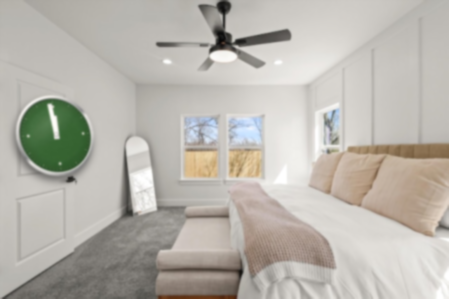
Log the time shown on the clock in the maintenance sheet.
11:59
